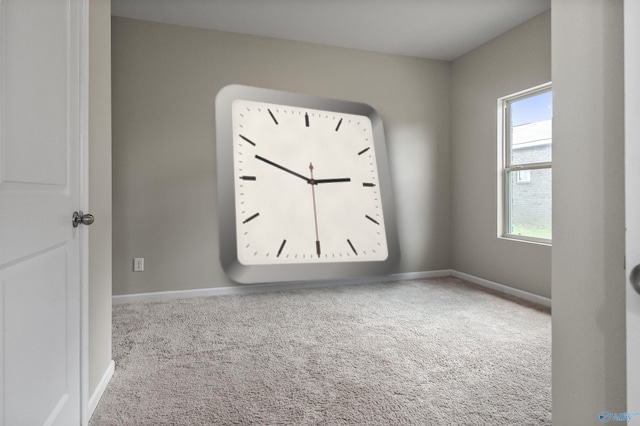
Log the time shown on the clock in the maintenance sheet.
2:48:30
